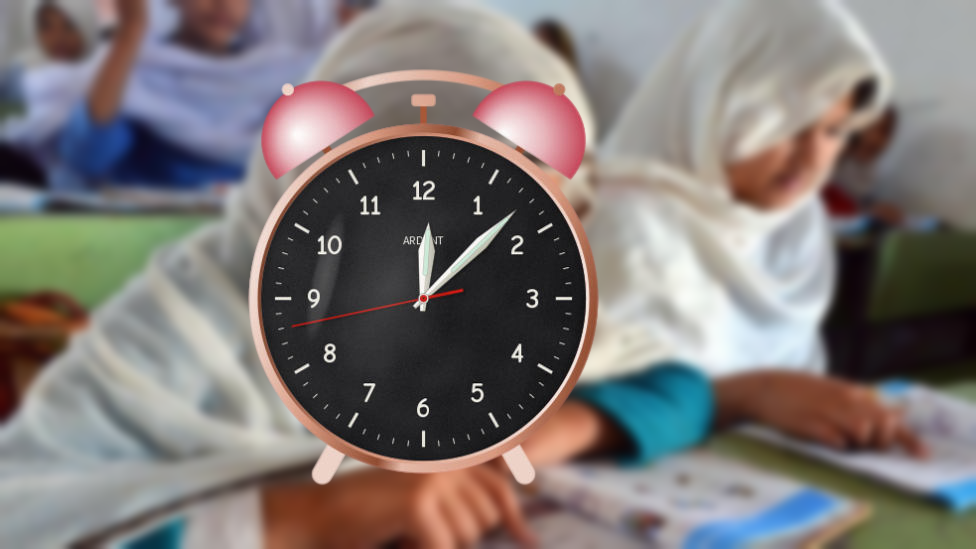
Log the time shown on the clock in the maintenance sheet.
12:07:43
